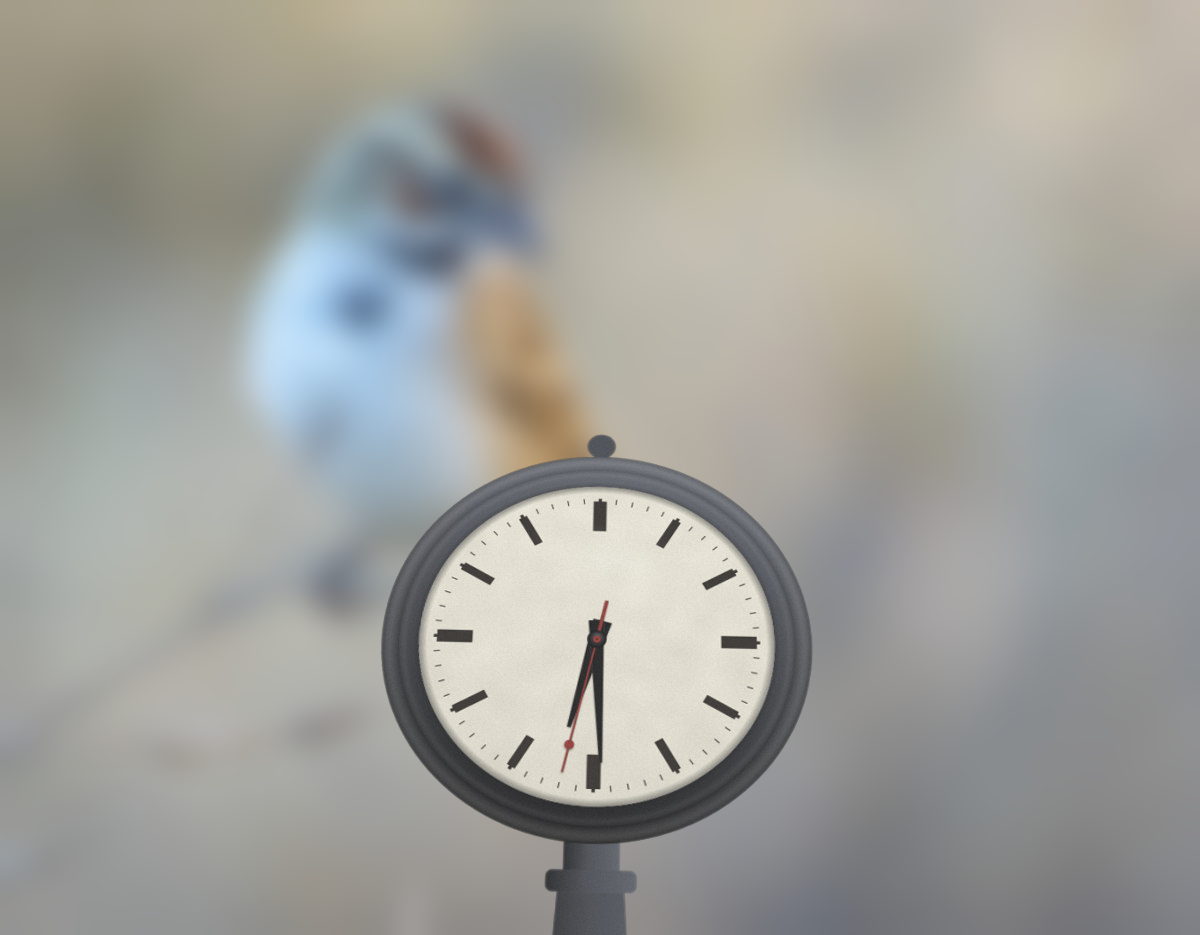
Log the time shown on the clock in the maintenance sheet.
6:29:32
